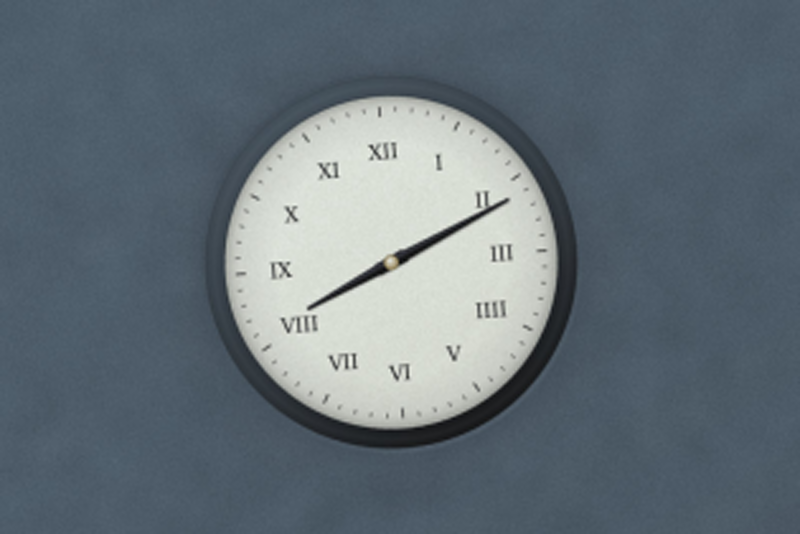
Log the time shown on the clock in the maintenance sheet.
8:11
